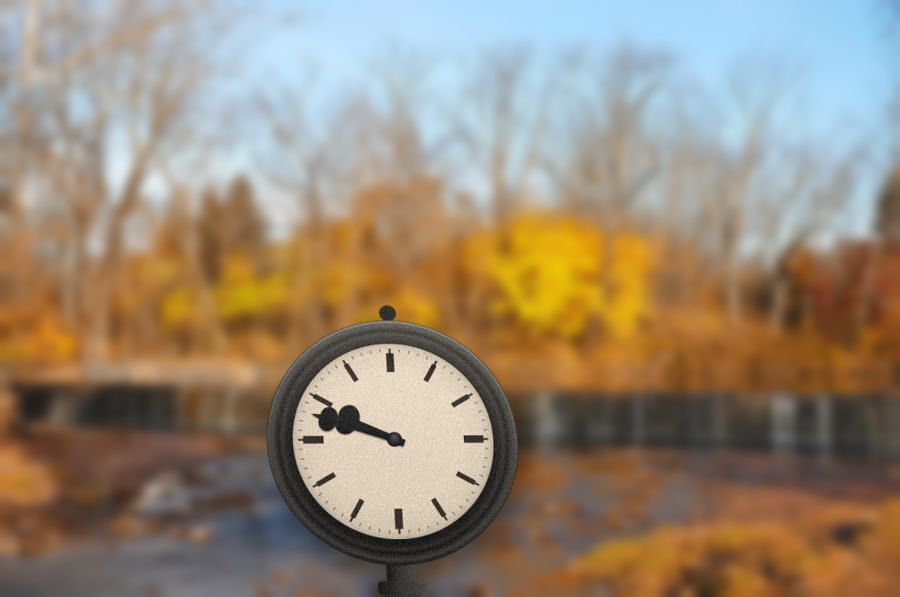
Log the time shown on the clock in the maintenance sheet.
9:48
